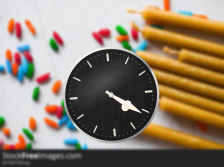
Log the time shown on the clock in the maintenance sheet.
4:21
